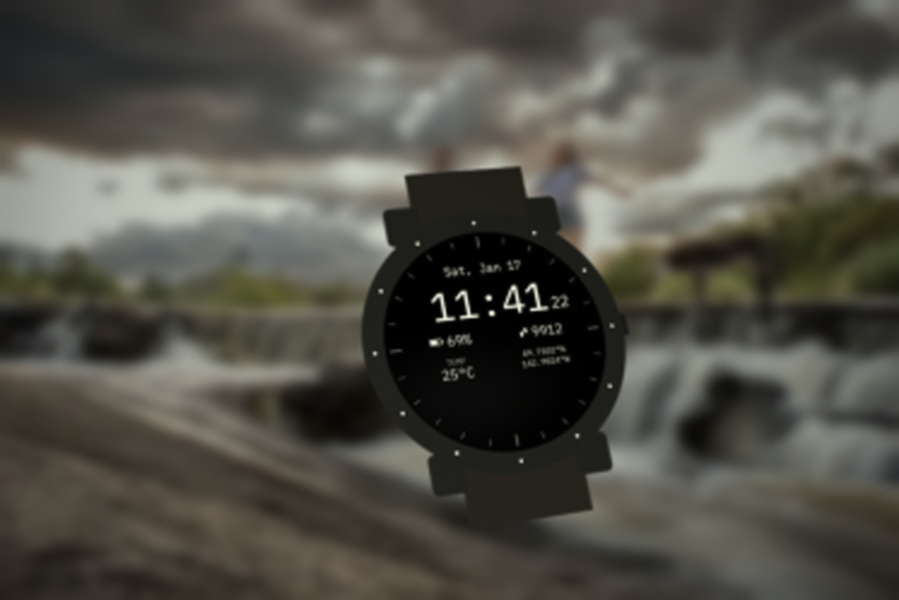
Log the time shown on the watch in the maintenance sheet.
11:41
